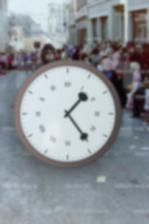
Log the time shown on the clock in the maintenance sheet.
1:24
